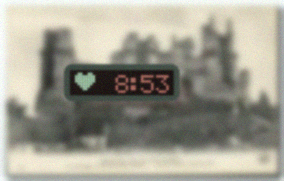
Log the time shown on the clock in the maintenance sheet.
8:53
